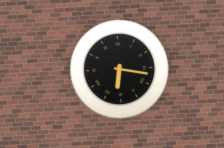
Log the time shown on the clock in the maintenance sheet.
6:17
